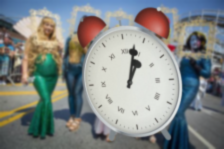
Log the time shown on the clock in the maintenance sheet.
1:03
